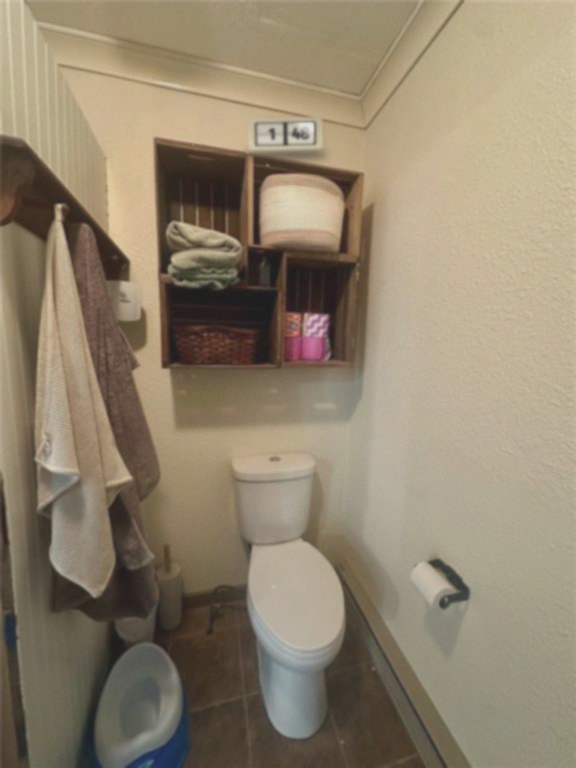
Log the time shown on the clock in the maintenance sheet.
1:48
